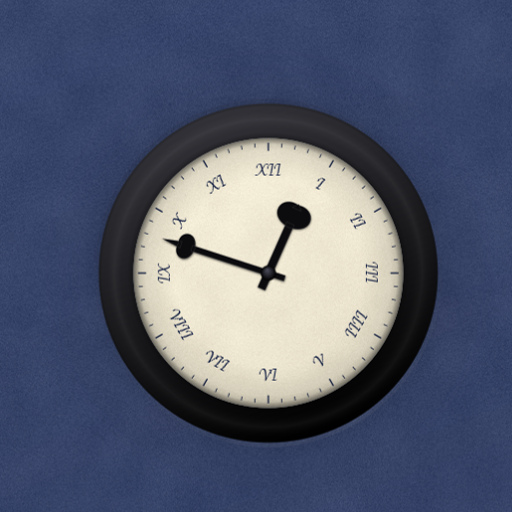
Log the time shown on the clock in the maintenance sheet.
12:48
